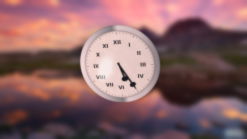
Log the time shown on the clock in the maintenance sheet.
5:25
